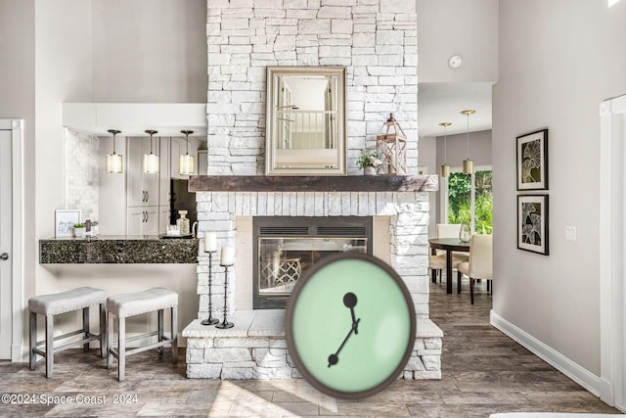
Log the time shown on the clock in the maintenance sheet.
11:36
